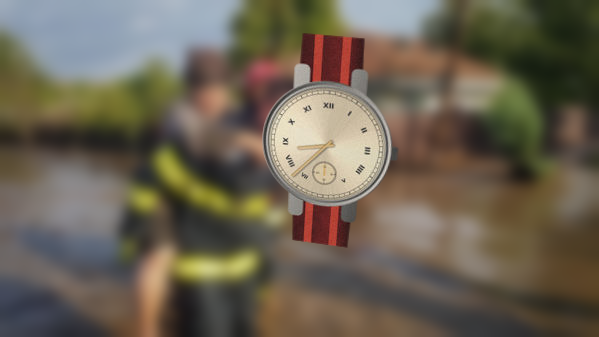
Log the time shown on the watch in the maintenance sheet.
8:37
